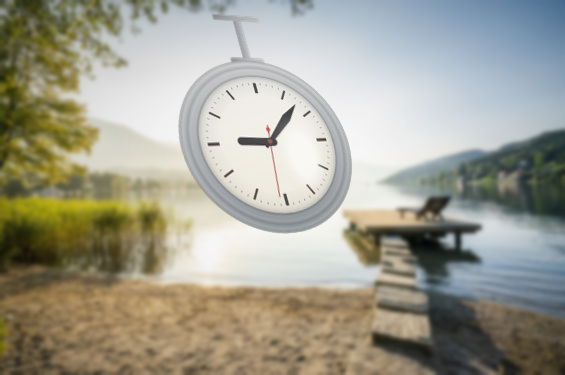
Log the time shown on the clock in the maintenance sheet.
9:07:31
